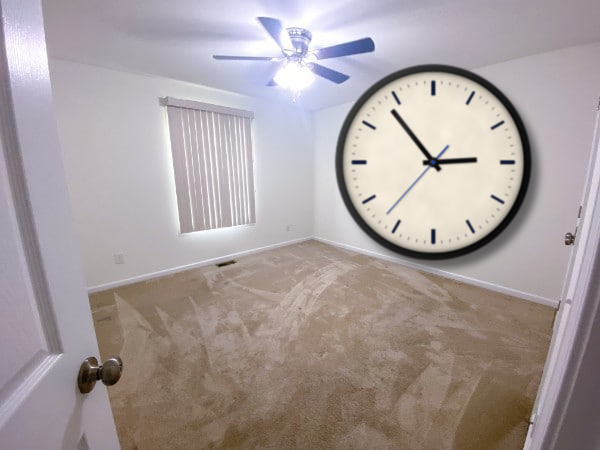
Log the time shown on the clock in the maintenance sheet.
2:53:37
